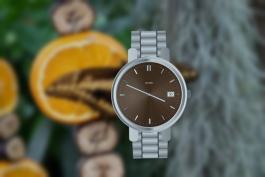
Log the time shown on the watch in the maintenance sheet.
3:49
